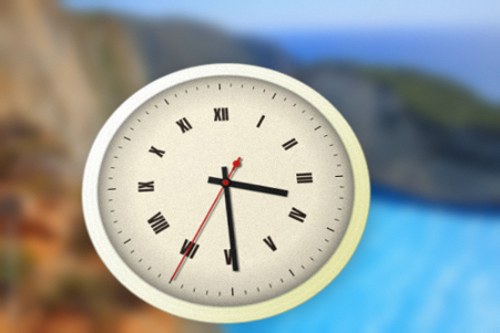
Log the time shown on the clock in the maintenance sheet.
3:29:35
